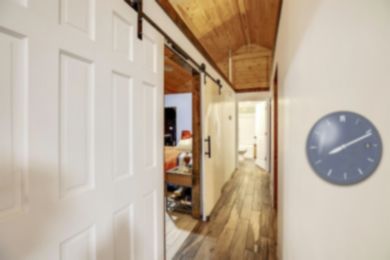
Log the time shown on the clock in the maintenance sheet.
8:11
